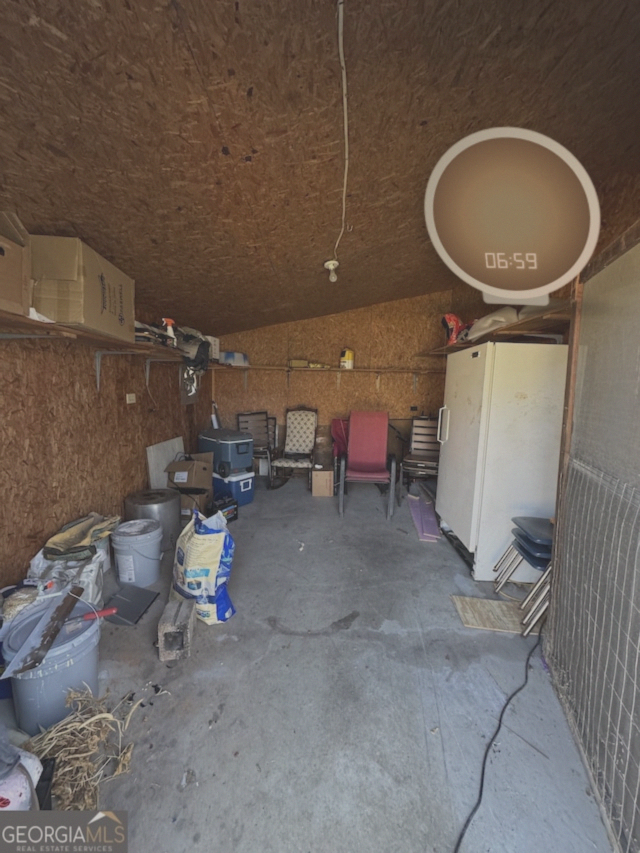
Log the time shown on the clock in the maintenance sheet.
6:59
